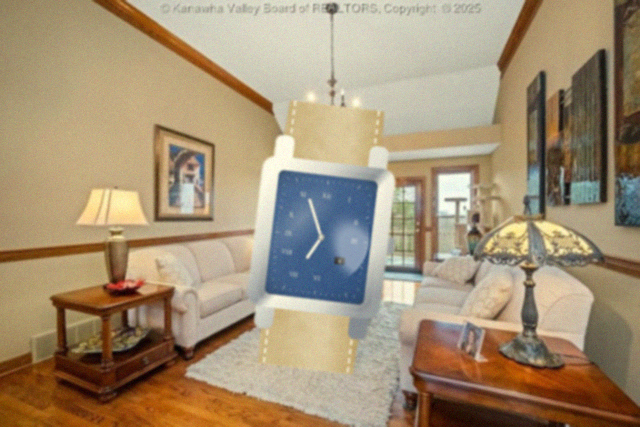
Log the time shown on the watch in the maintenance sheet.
6:56
